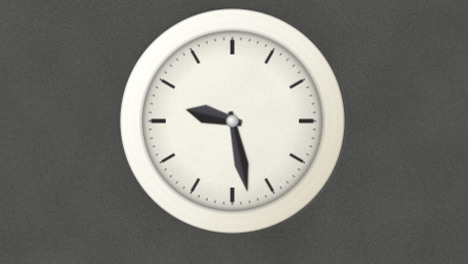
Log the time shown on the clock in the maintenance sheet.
9:28
